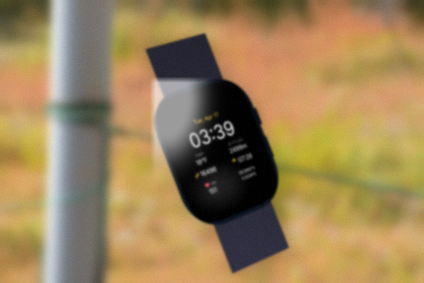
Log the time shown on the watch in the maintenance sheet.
3:39
